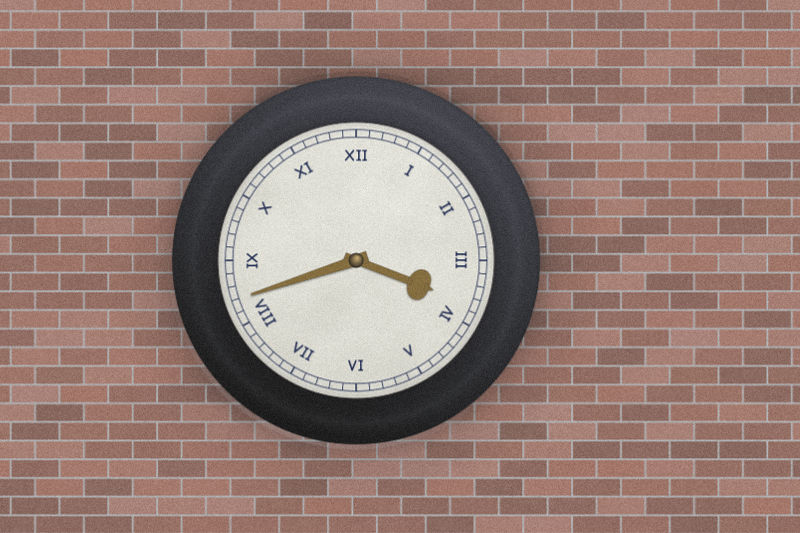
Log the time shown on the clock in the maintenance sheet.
3:42
